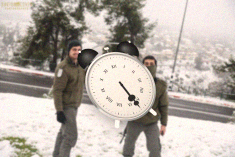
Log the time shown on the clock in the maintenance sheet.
5:27
